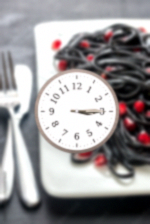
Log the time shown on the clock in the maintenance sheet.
3:15
